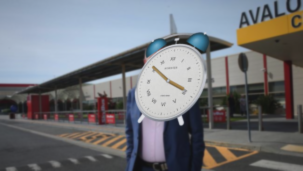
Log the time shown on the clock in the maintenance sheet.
3:51
